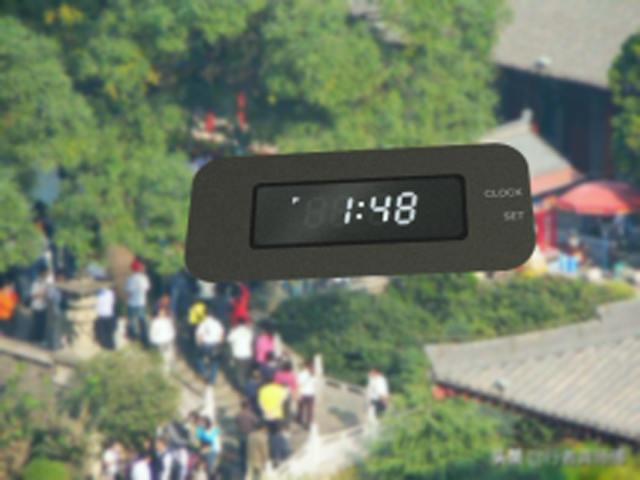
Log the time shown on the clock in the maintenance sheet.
1:48
